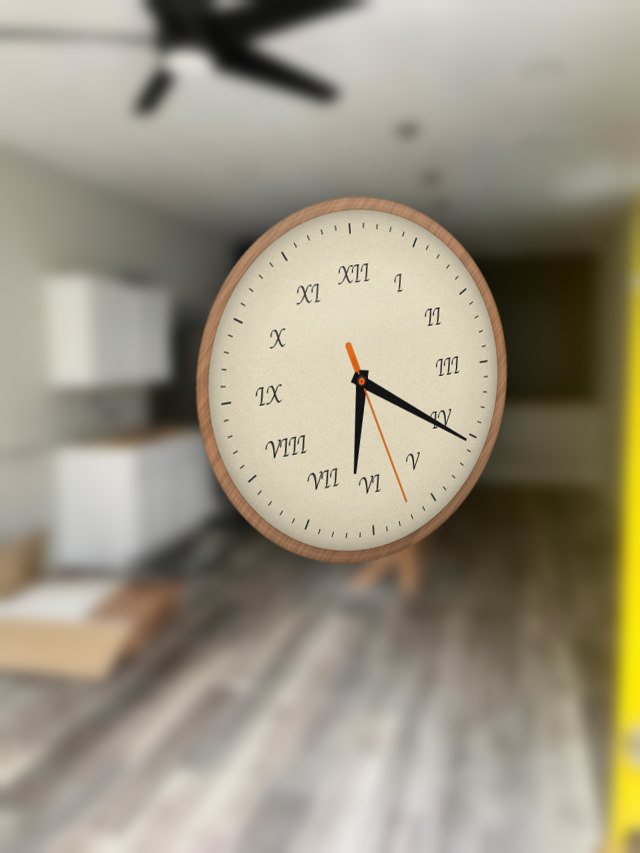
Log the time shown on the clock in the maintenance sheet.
6:20:27
